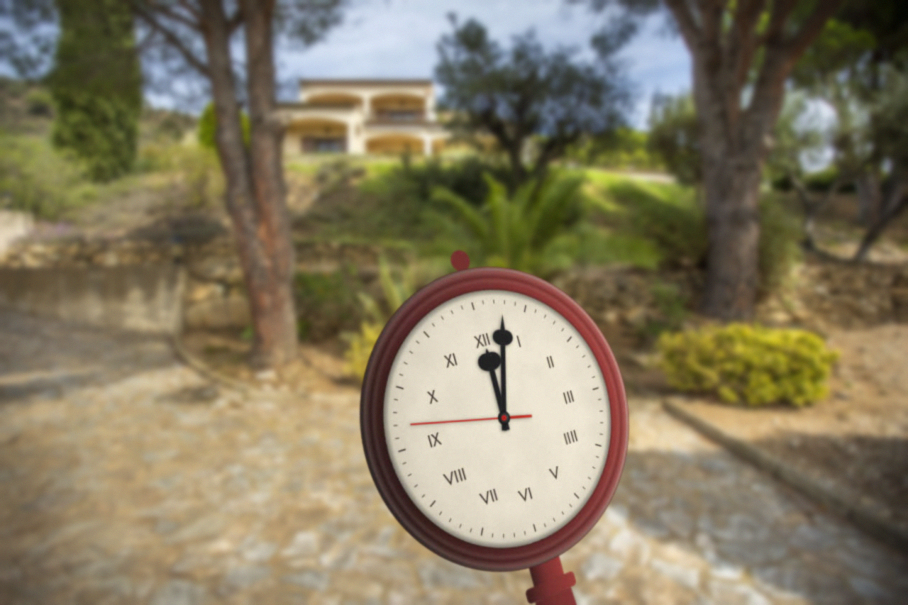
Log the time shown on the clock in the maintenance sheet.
12:02:47
